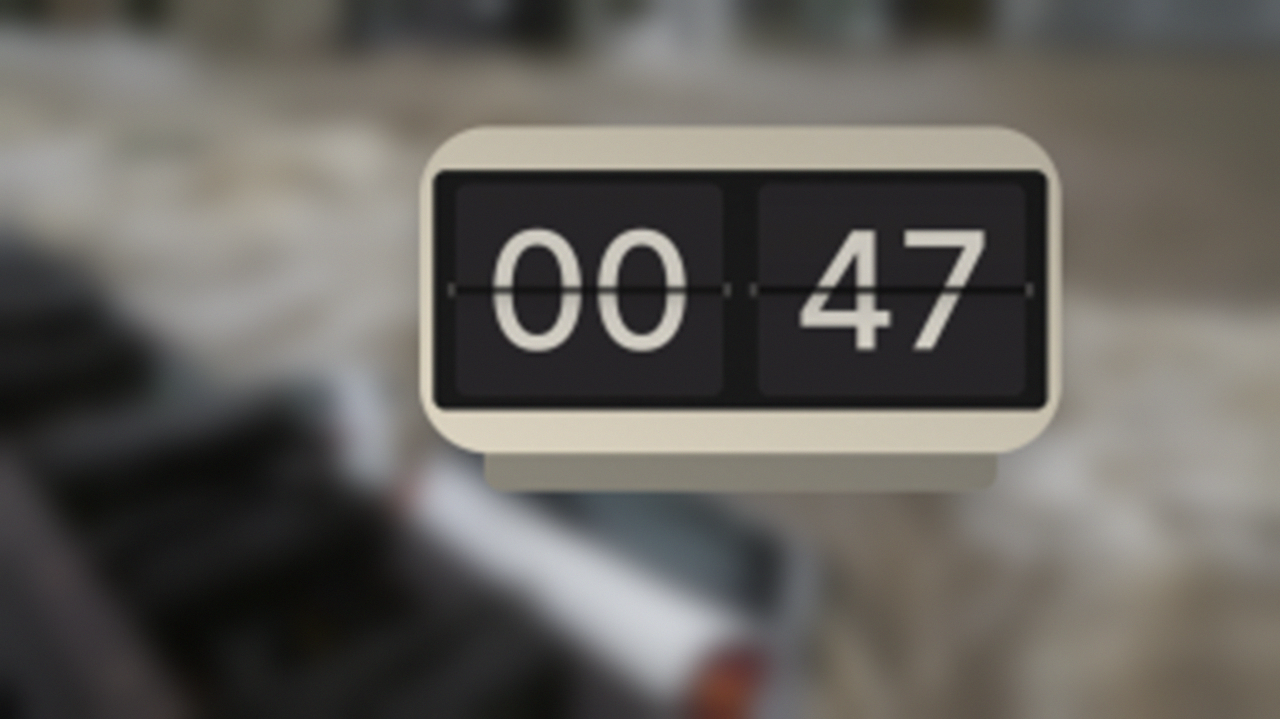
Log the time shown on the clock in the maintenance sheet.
0:47
